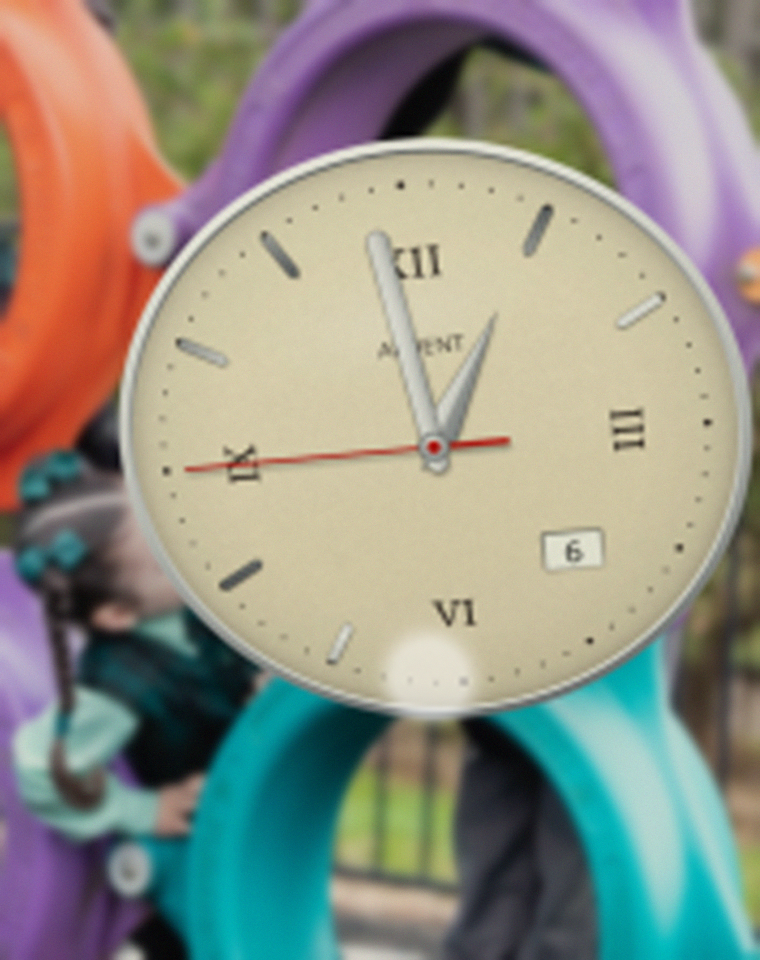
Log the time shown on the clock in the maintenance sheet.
12:58:45
